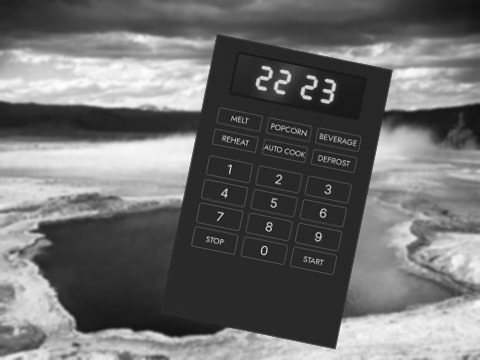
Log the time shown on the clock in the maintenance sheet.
22:23
